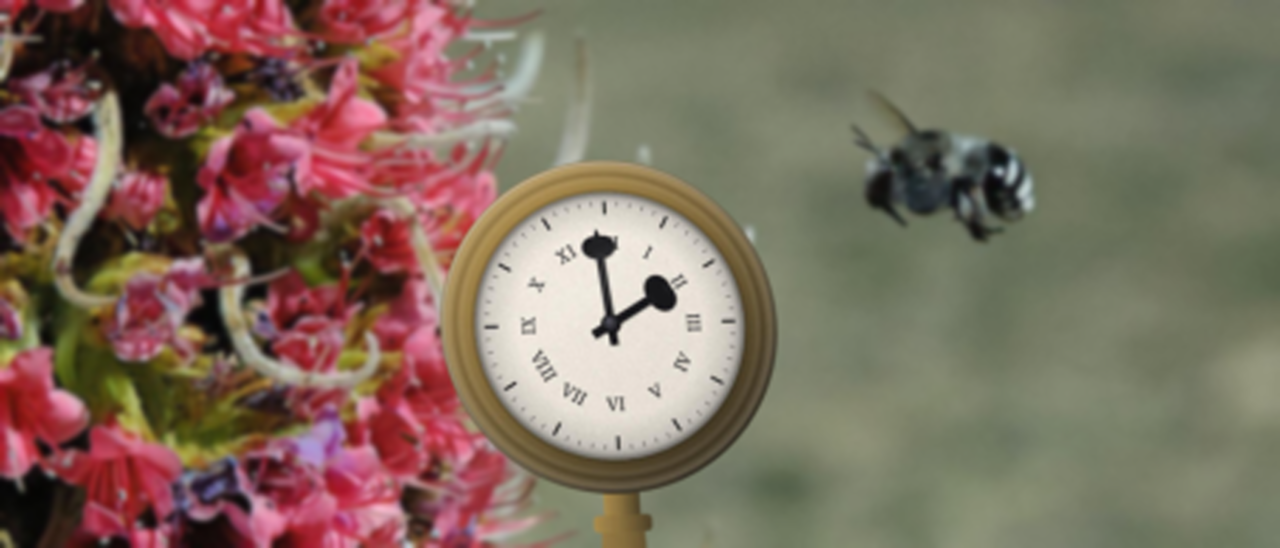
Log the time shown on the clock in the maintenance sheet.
1:59
